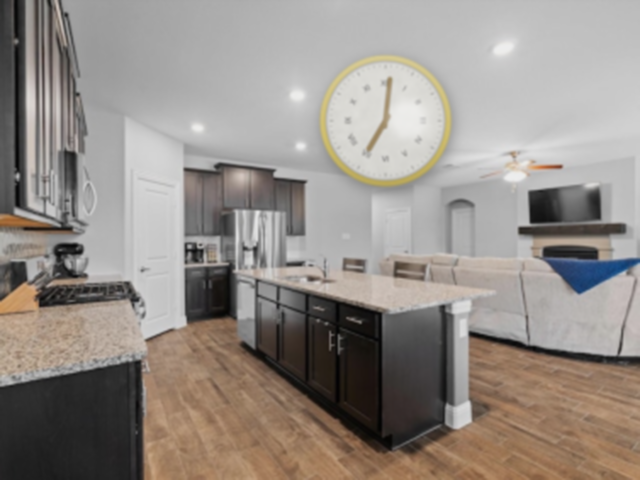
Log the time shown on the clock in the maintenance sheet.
7:01
